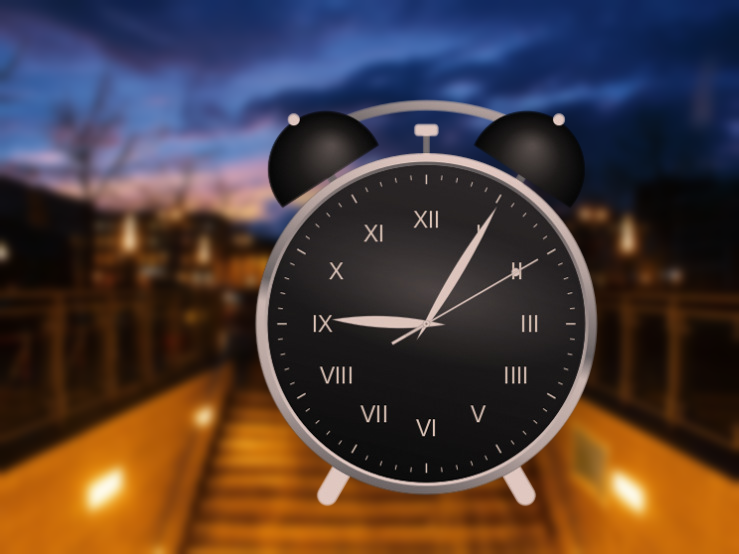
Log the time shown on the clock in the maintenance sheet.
9:05:10
